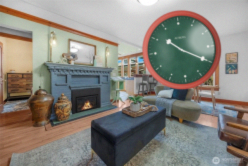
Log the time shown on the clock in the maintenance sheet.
10:20
